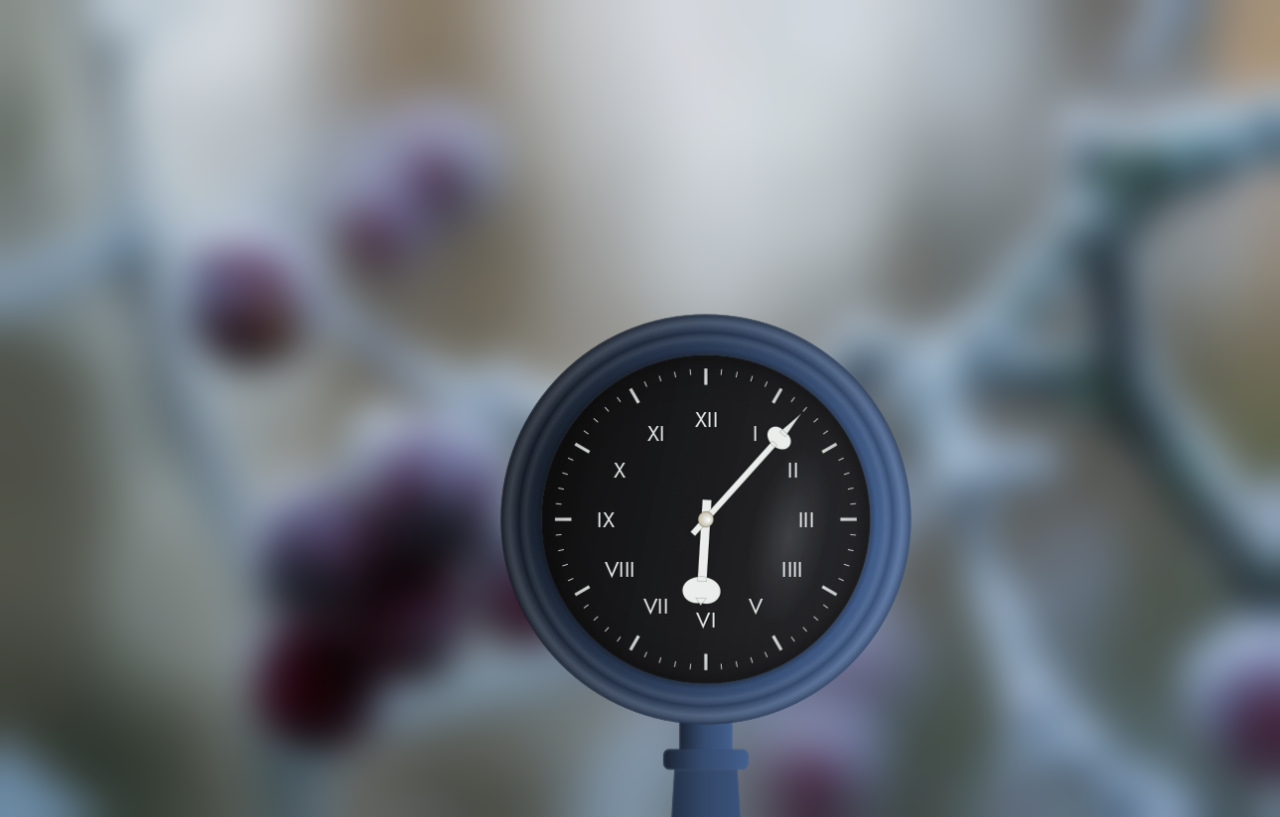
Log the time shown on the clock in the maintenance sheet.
6:07
